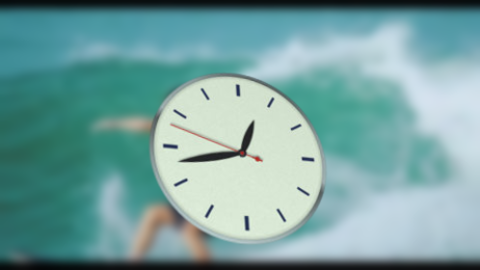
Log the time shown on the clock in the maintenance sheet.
12:42:48
